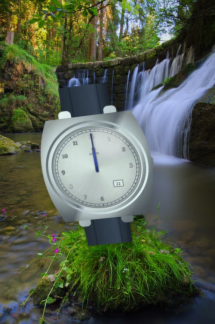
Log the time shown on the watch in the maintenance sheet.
12:00
